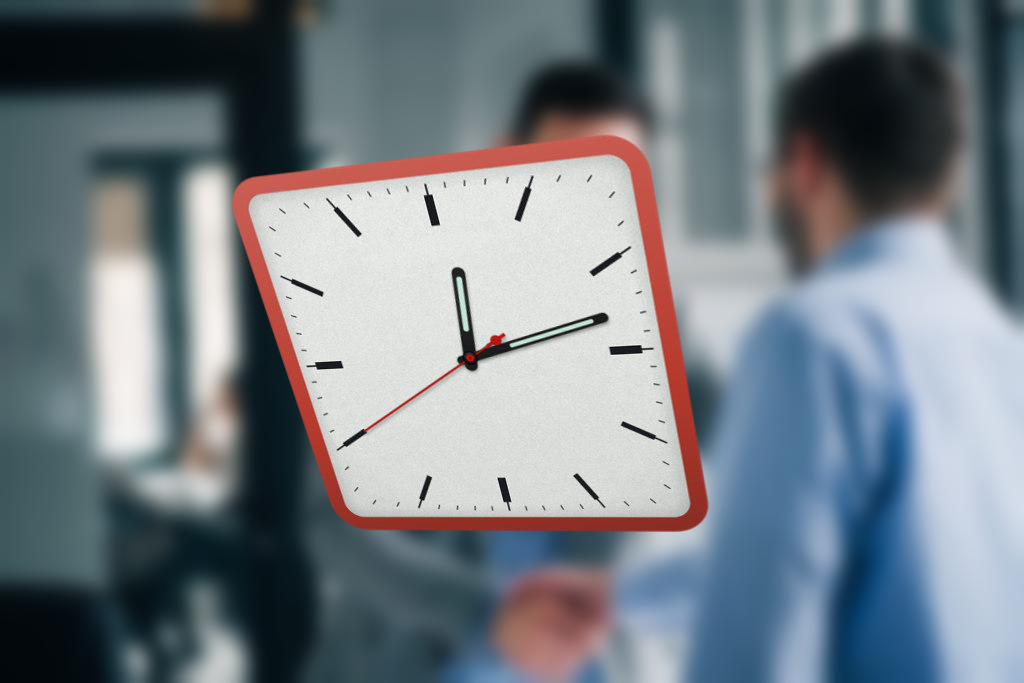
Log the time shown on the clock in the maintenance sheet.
12:12:40
